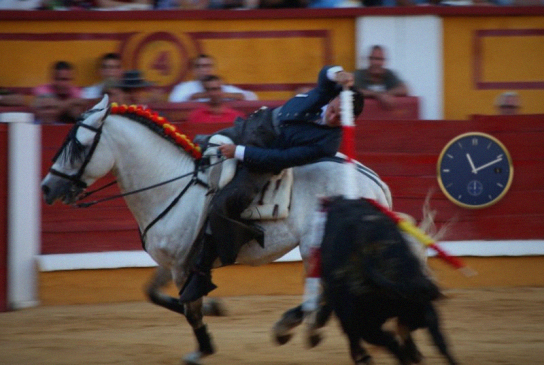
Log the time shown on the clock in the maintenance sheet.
11:11
